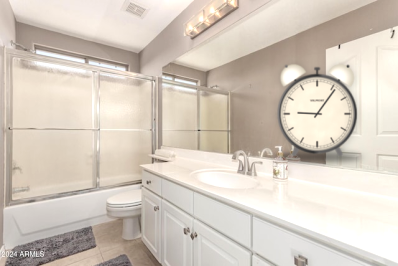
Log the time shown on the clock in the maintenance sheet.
9:06
